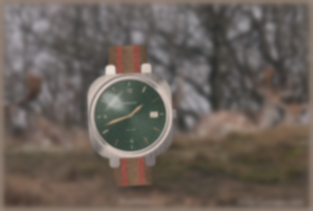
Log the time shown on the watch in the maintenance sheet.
1:42
